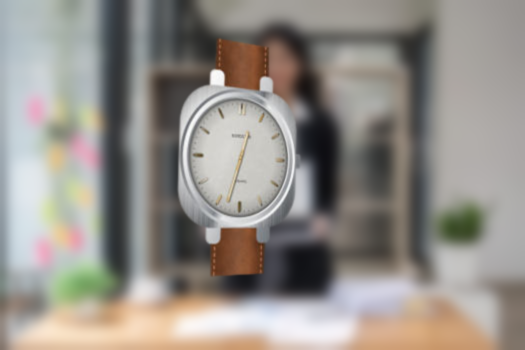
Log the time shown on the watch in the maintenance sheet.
12:33
